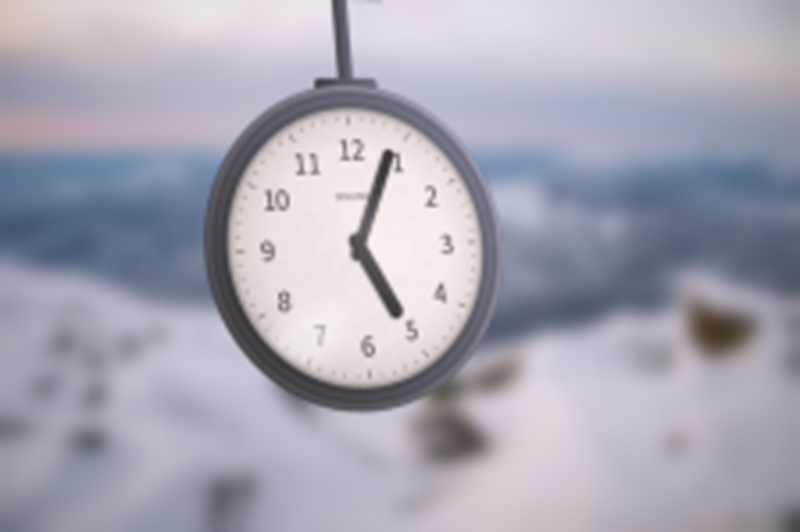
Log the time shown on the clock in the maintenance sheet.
5:04
